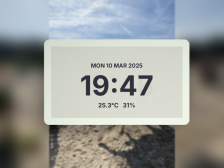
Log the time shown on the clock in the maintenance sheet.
19:47
